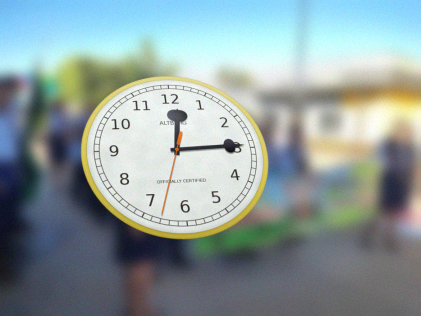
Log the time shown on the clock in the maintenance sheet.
12:14:33
